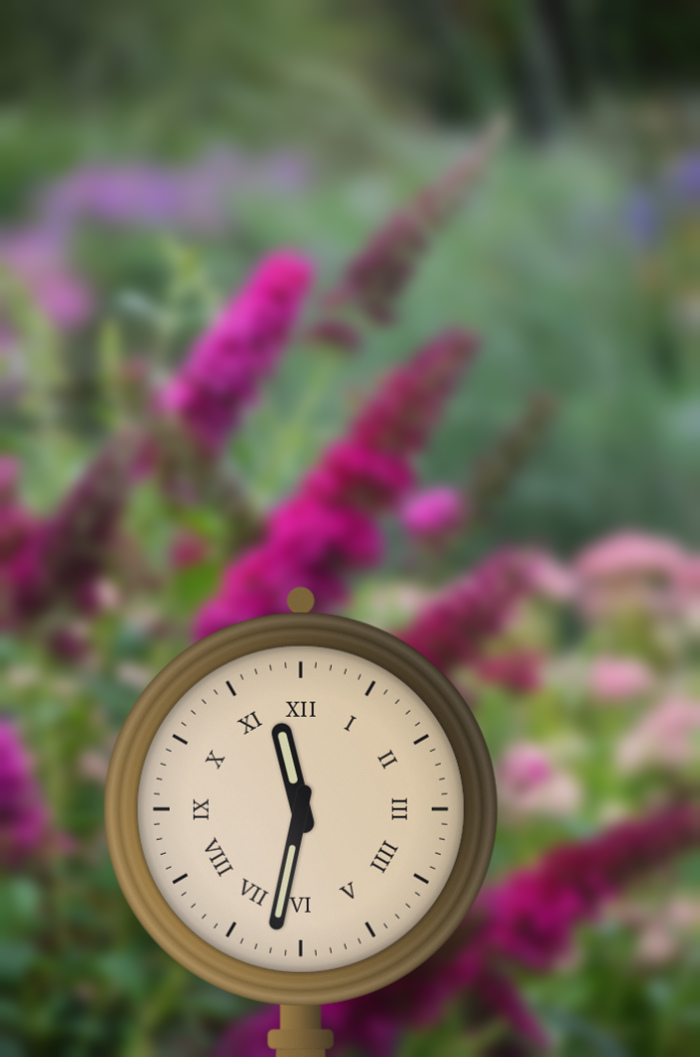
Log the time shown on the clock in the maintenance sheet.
11:32
